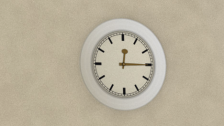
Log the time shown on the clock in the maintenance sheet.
12:15
